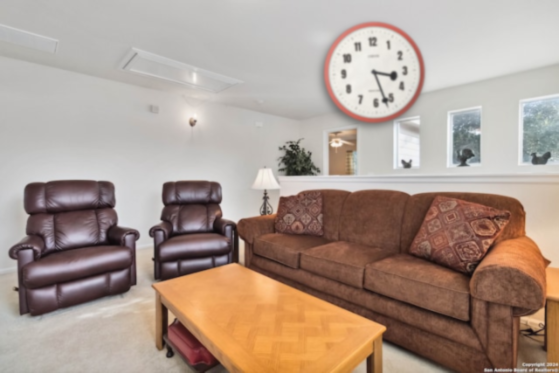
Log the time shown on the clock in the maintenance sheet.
3:27
